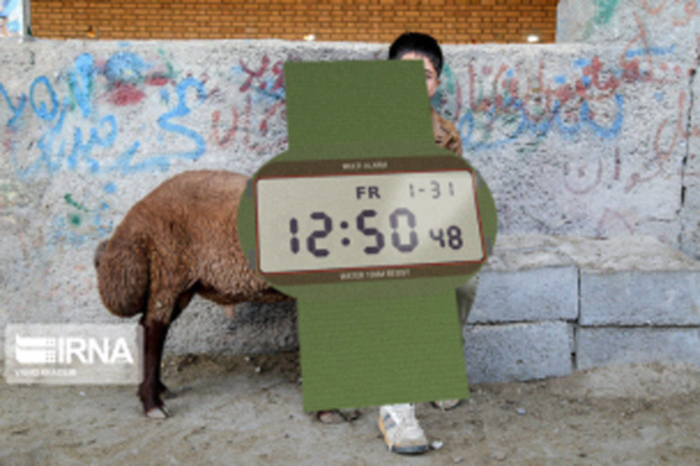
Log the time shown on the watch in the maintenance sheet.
12:50:48
